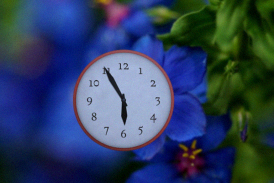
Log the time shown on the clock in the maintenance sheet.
5:55
